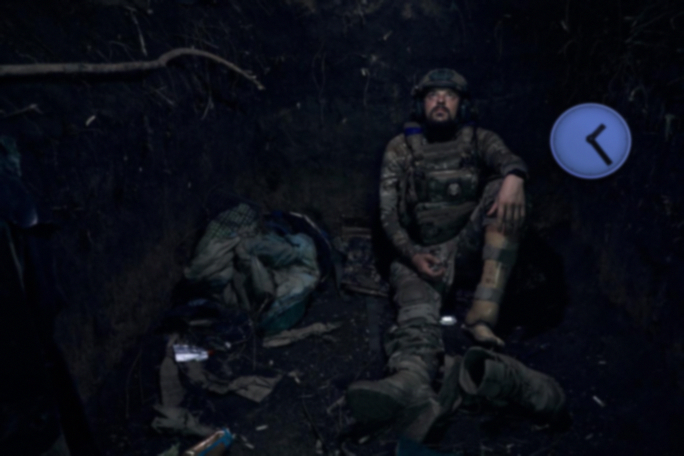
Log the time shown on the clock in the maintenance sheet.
1:24
